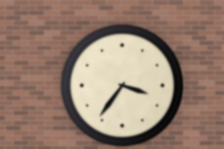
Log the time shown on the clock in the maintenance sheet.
3:36
